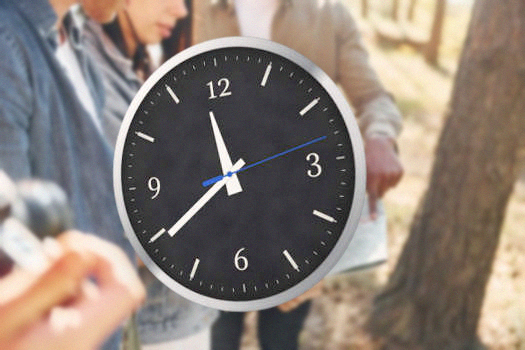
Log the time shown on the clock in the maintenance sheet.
11:39:13
